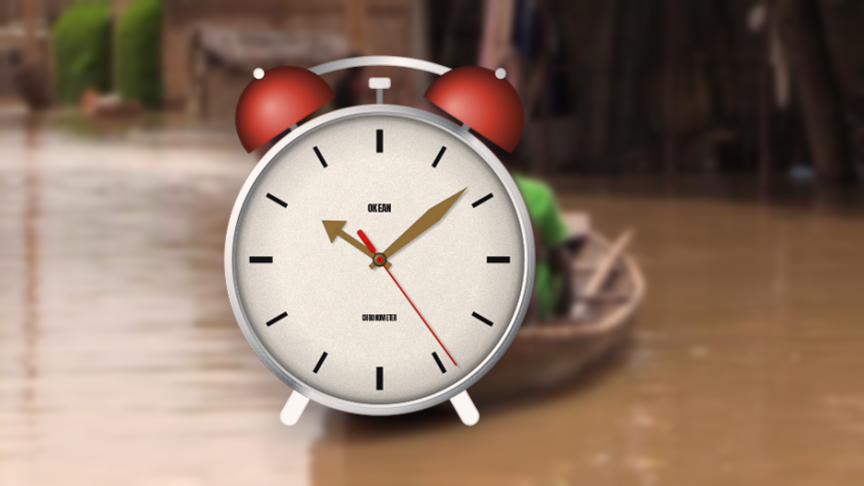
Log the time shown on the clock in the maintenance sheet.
10:08:24
